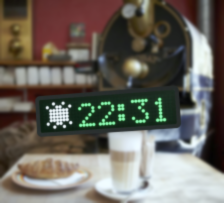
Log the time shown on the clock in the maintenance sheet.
22:31
